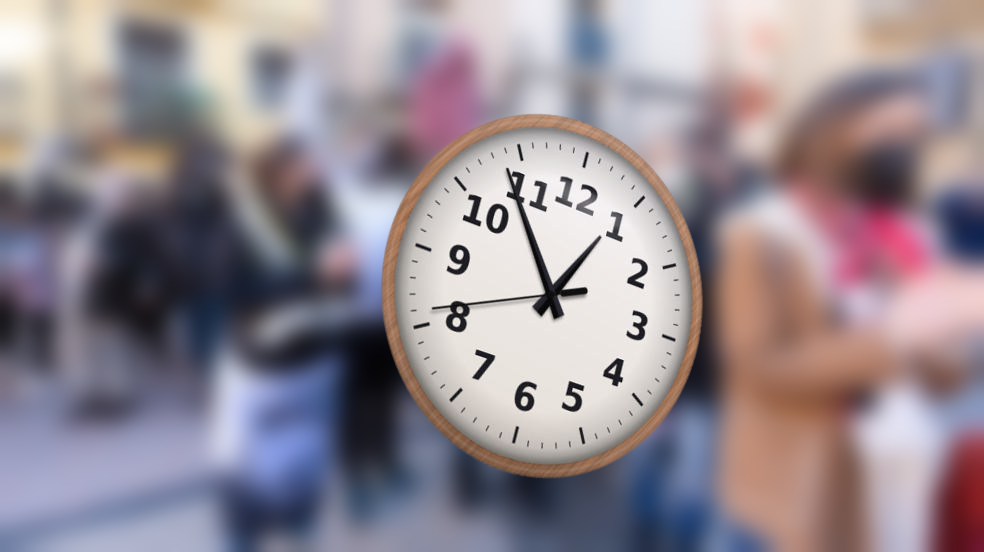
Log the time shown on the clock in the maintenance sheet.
12:53:41
